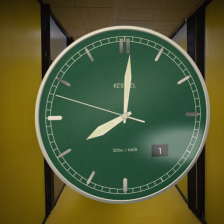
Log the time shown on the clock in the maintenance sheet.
8:00:48
